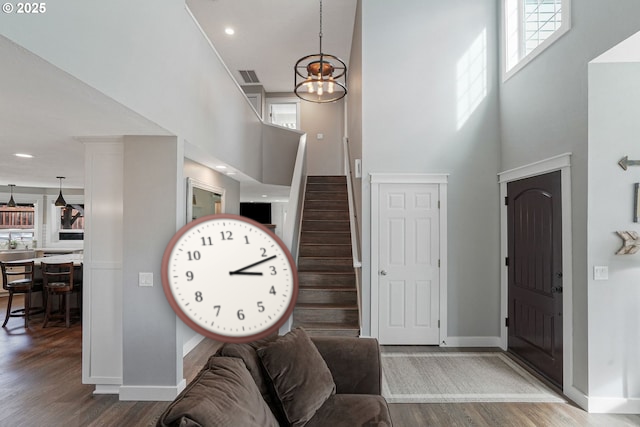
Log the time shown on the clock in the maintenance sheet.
3:12
